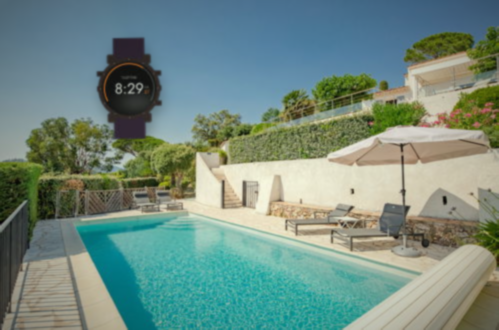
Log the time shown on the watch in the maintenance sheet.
8:29
